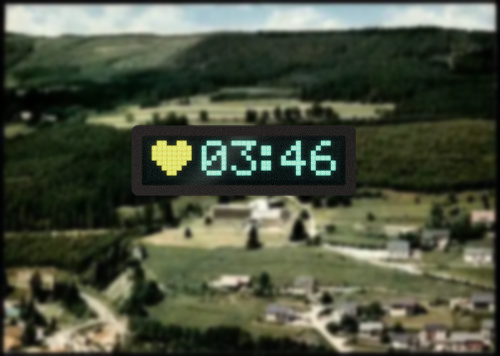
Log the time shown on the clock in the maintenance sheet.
3:46
